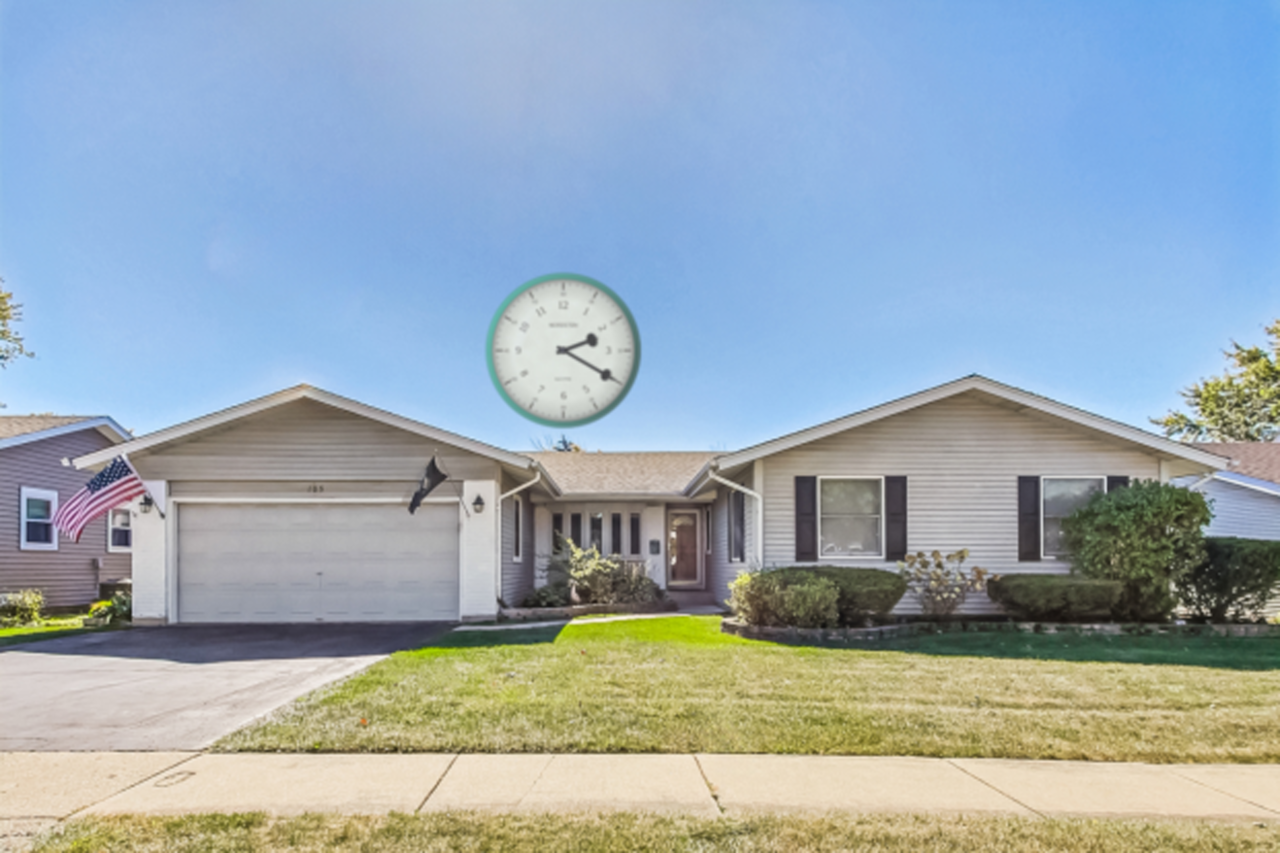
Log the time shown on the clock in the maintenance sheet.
2:20
